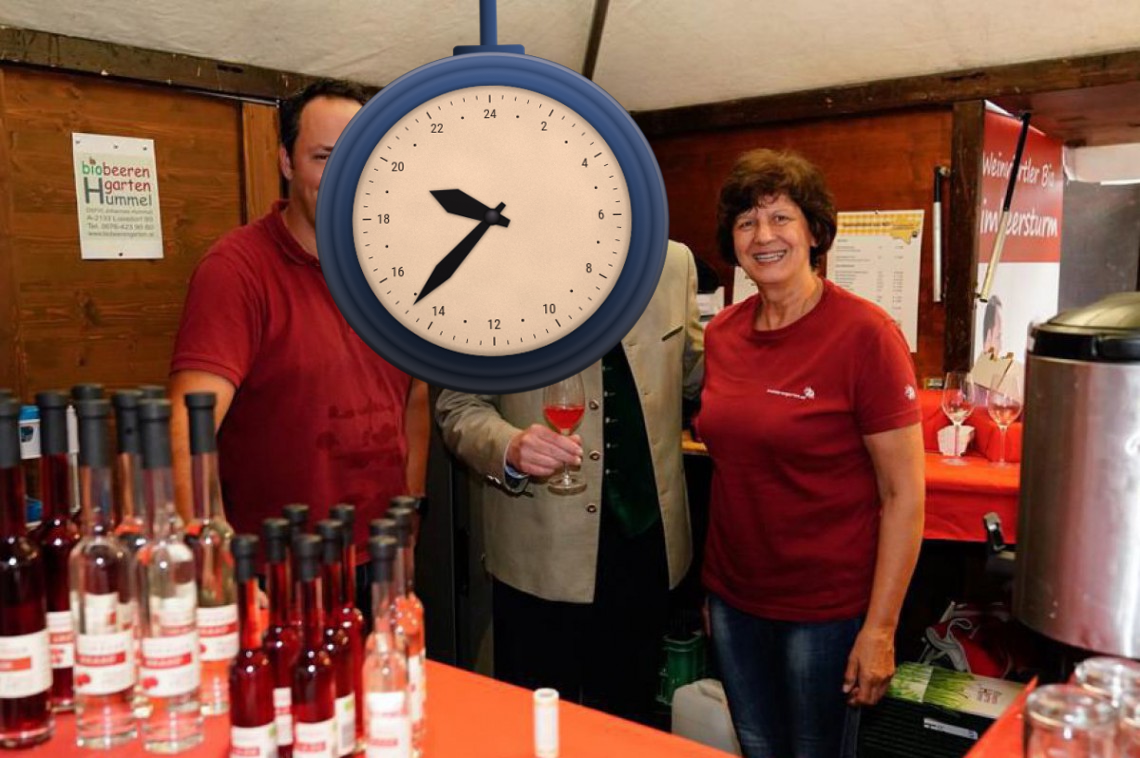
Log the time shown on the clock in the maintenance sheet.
19:37
